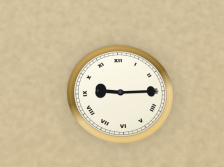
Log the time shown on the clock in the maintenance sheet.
9:15
